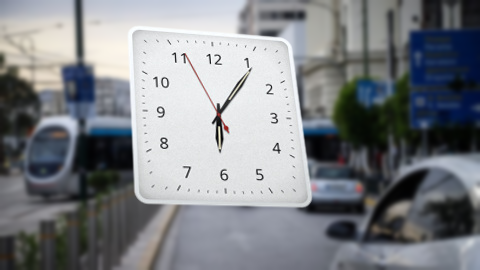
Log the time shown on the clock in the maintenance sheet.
6:05:56
